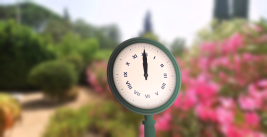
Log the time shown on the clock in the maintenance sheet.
12:00
